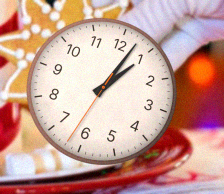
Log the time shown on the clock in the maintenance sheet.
1:02:32
